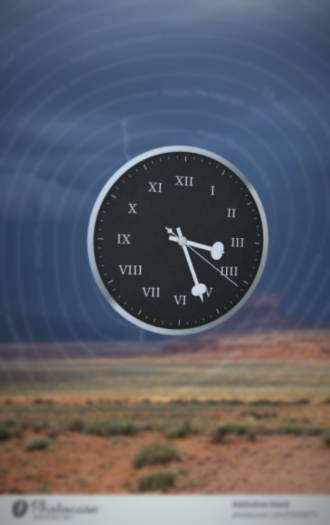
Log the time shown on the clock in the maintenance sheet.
3:26:21
